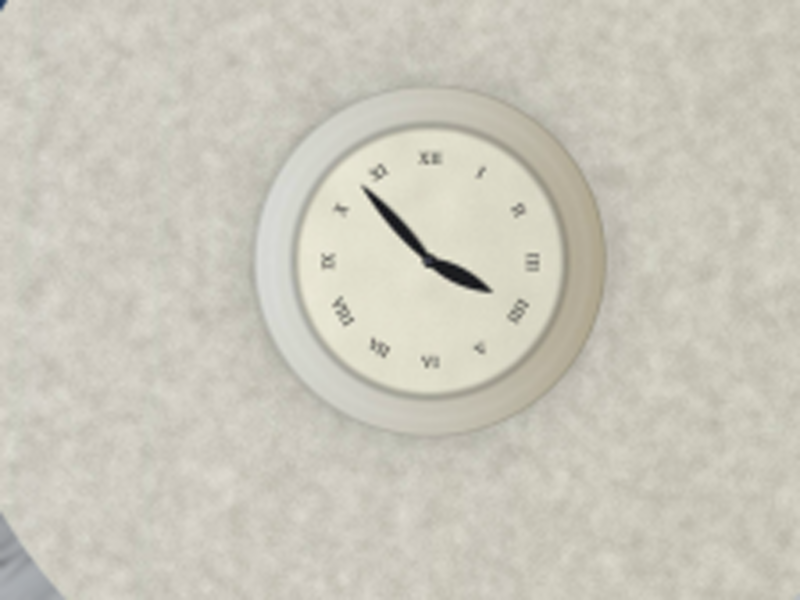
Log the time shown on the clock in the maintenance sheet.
3:53
